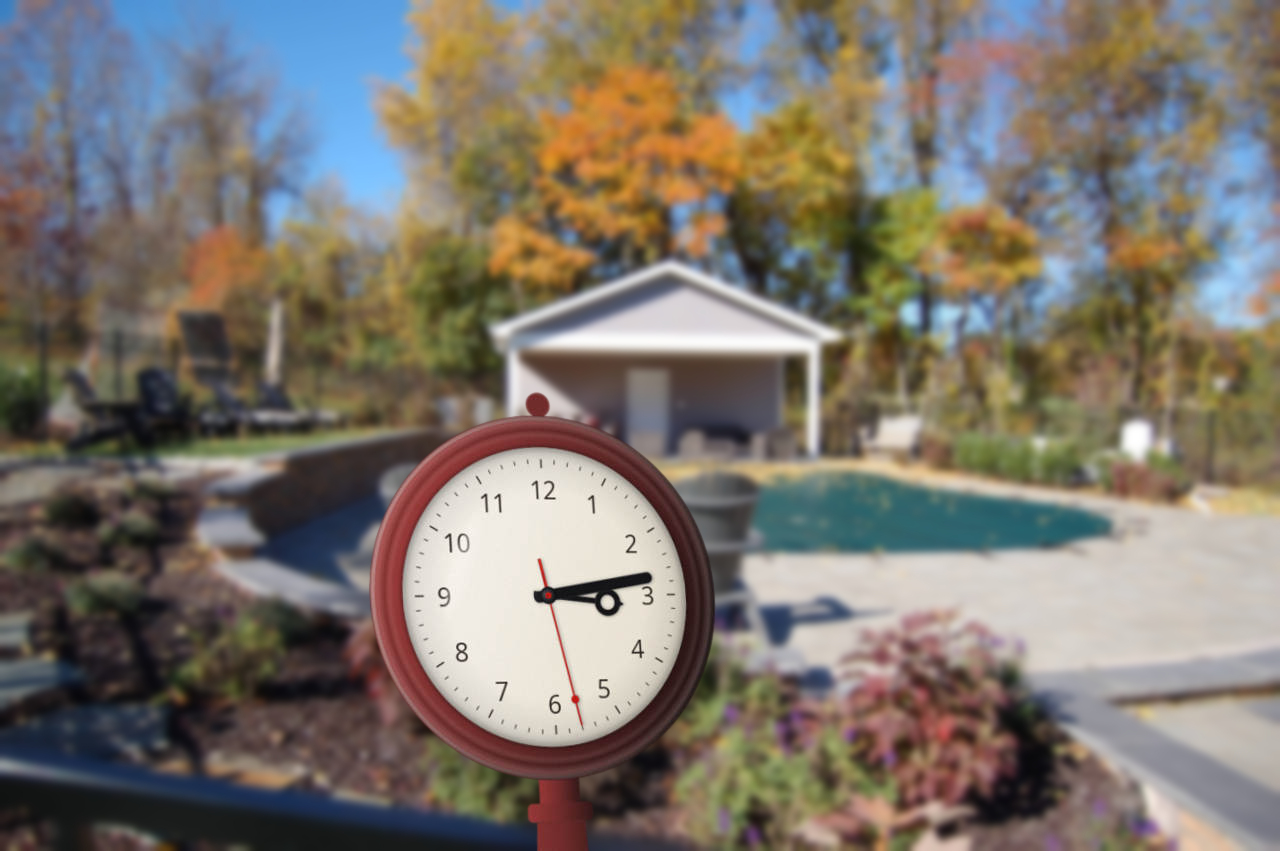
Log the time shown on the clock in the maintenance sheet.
3:13:28
